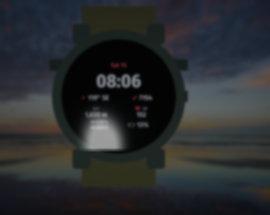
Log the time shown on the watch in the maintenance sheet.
8:06
